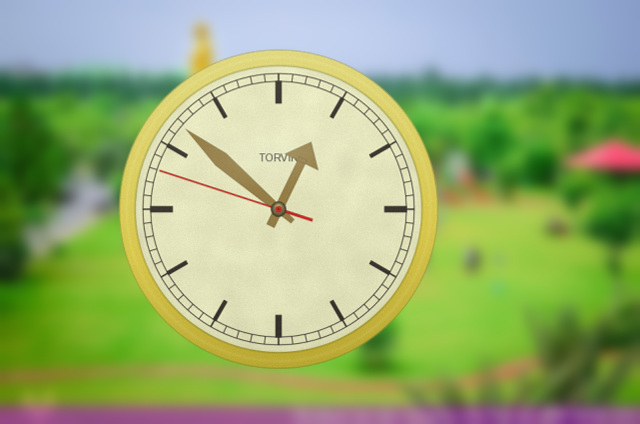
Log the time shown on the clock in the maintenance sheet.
12:51:48
